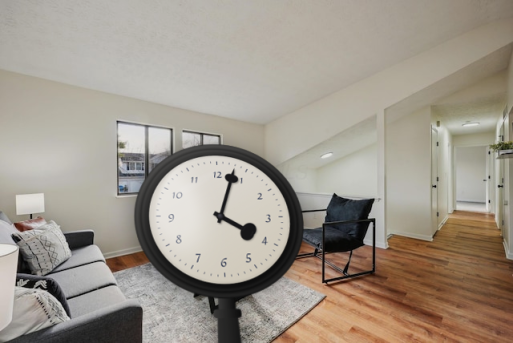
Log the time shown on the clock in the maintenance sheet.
4:03
